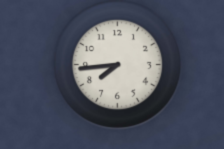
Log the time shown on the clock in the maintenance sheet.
7:44
